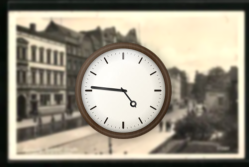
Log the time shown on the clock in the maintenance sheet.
4:46
